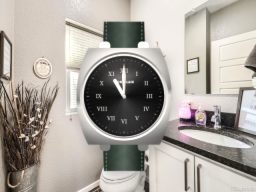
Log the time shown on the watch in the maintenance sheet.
11:00
